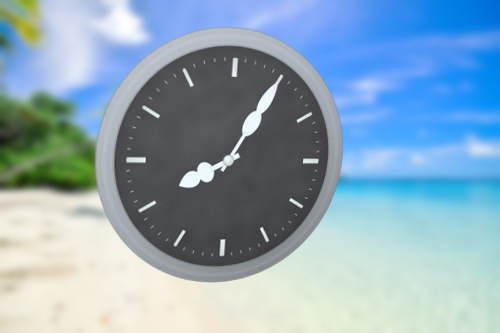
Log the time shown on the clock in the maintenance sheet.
8:05
